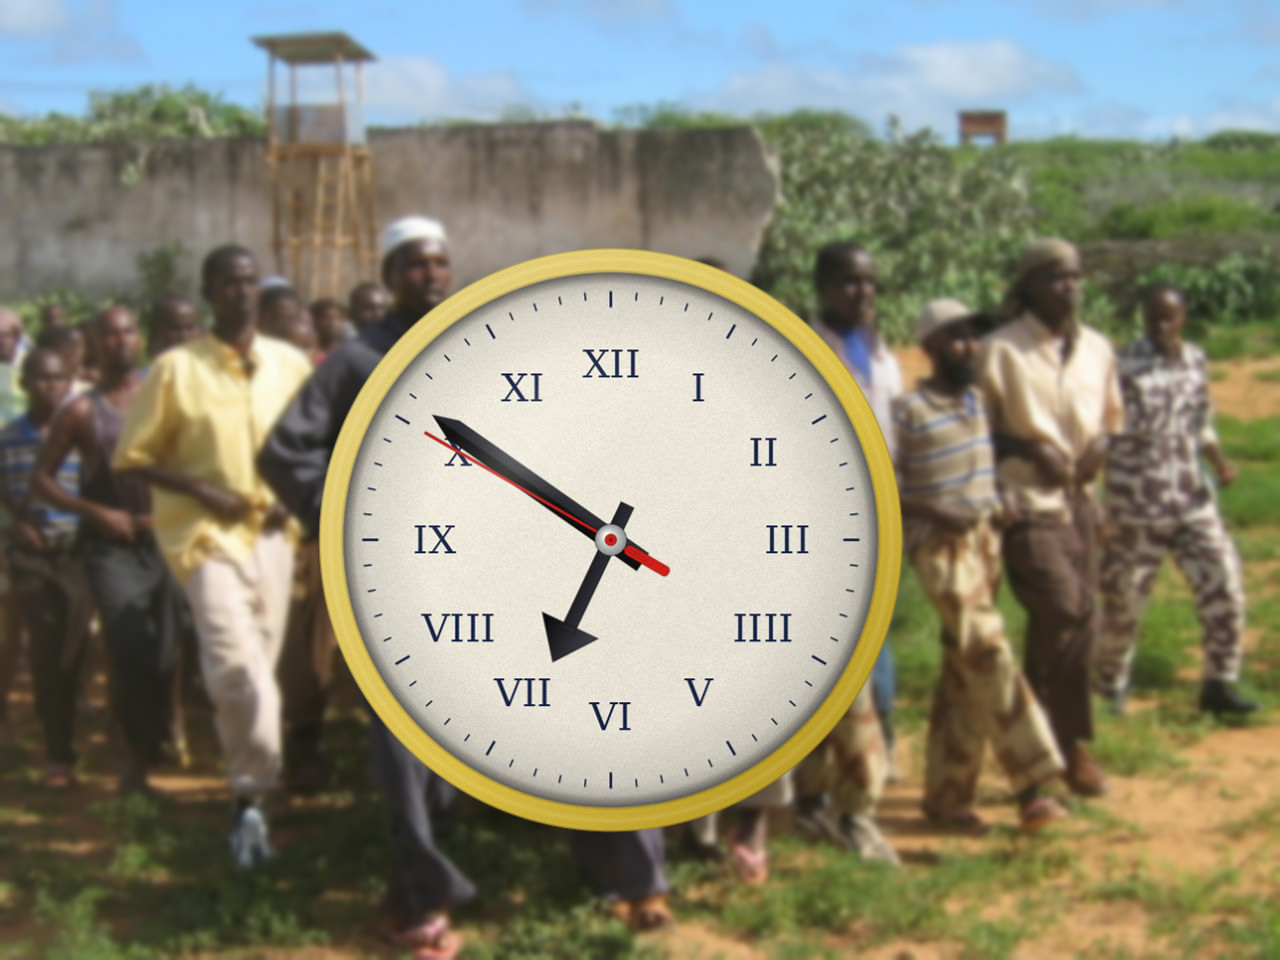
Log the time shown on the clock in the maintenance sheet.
6:50:50
